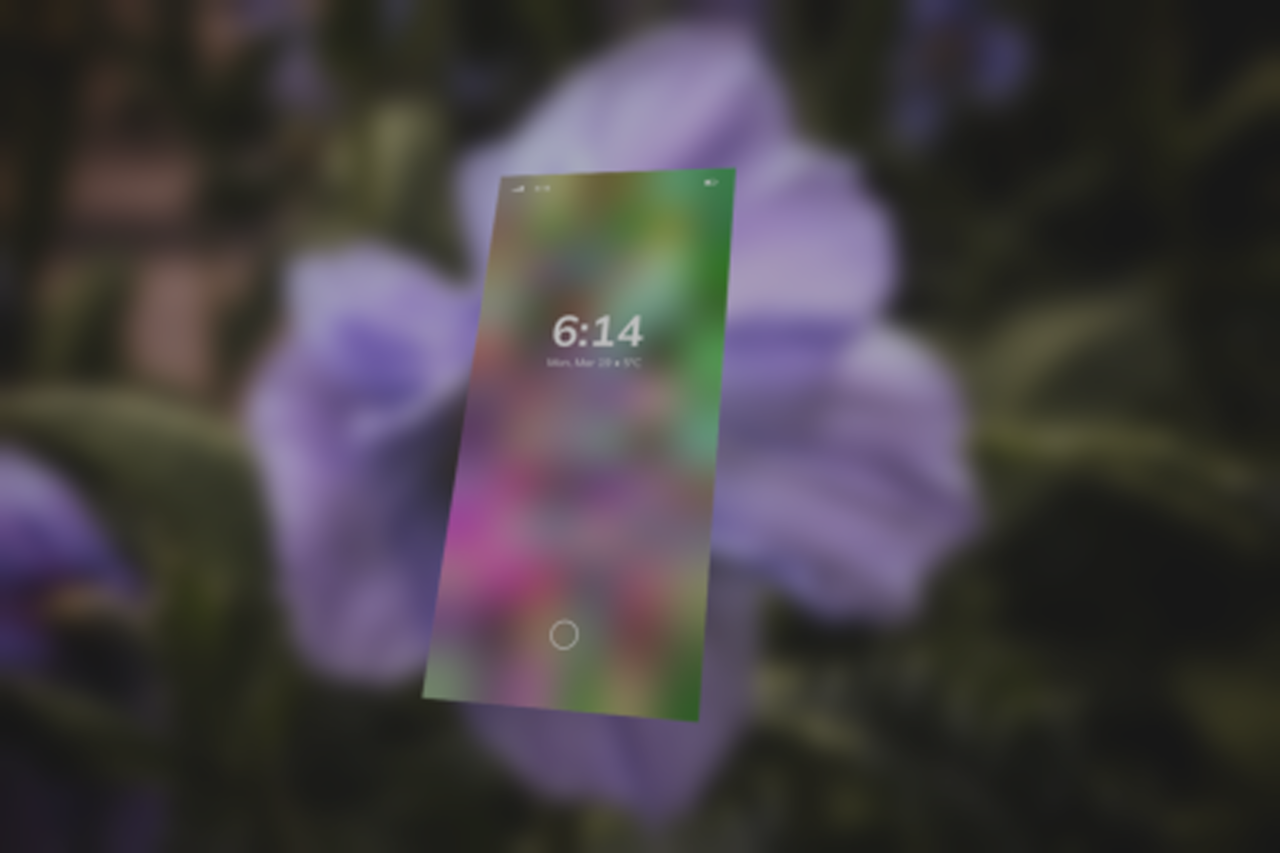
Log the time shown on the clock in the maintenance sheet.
6:14
